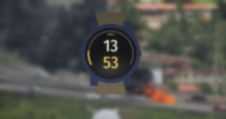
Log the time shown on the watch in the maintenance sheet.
13:53
